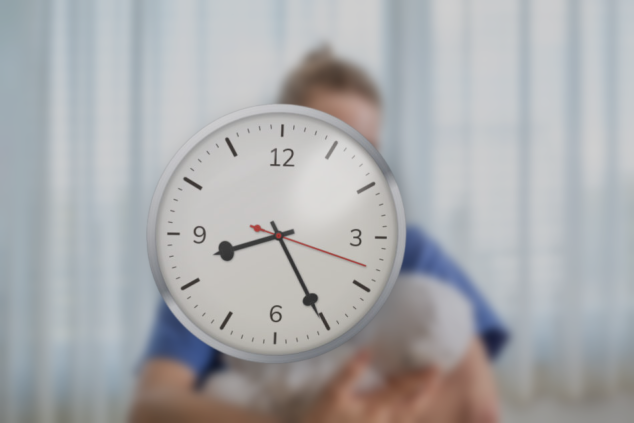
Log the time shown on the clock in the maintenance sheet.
8:25:18
